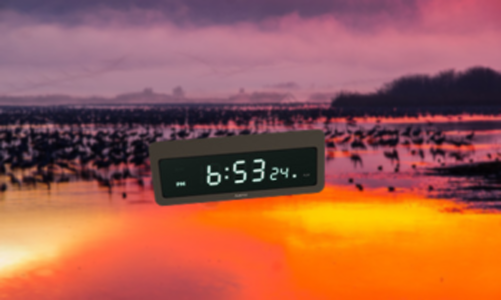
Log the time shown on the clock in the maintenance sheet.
6:53:24
